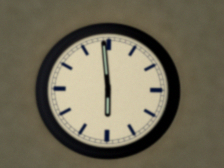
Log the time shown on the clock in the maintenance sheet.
5:59
